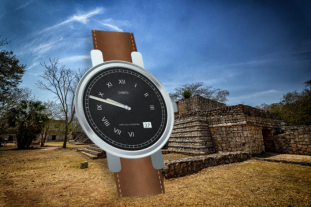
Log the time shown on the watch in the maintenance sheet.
9:48
